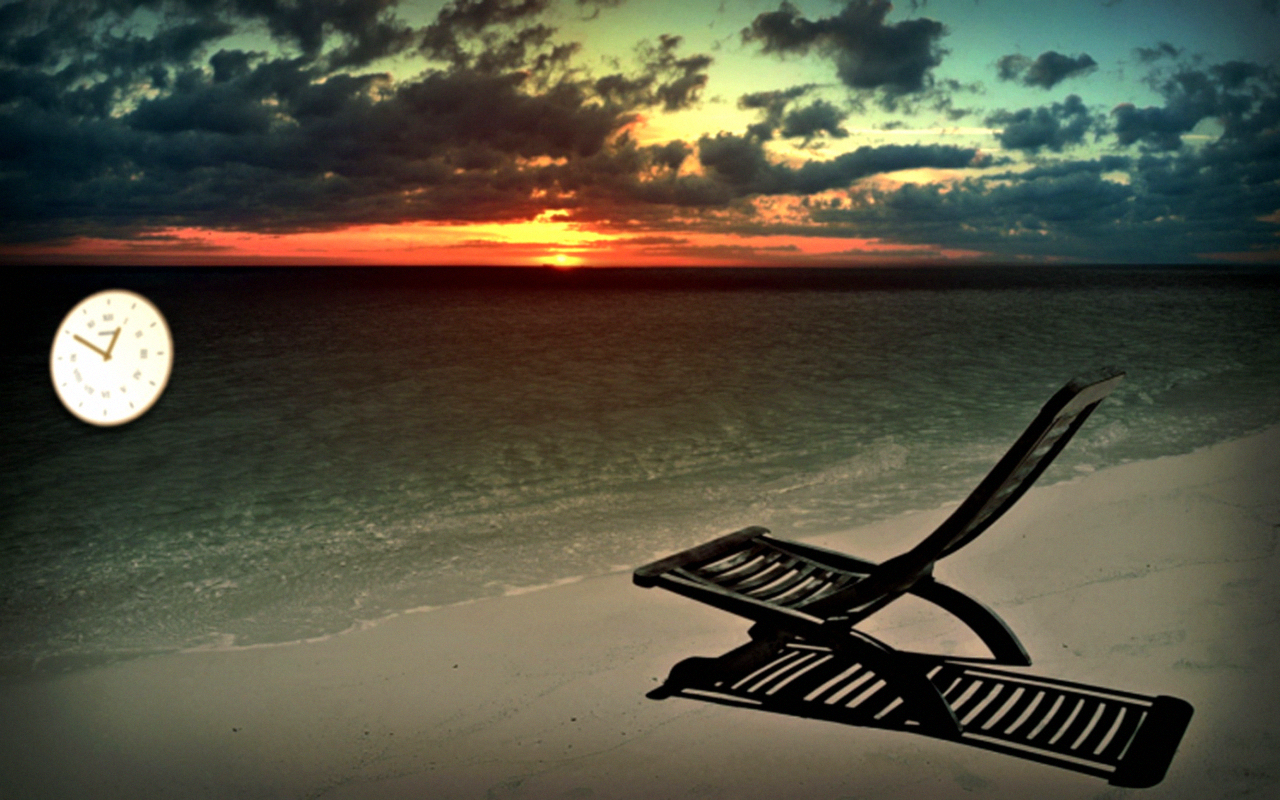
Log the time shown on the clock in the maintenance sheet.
12:50
